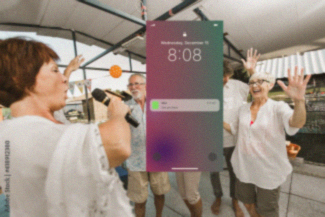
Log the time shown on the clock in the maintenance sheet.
8:08
